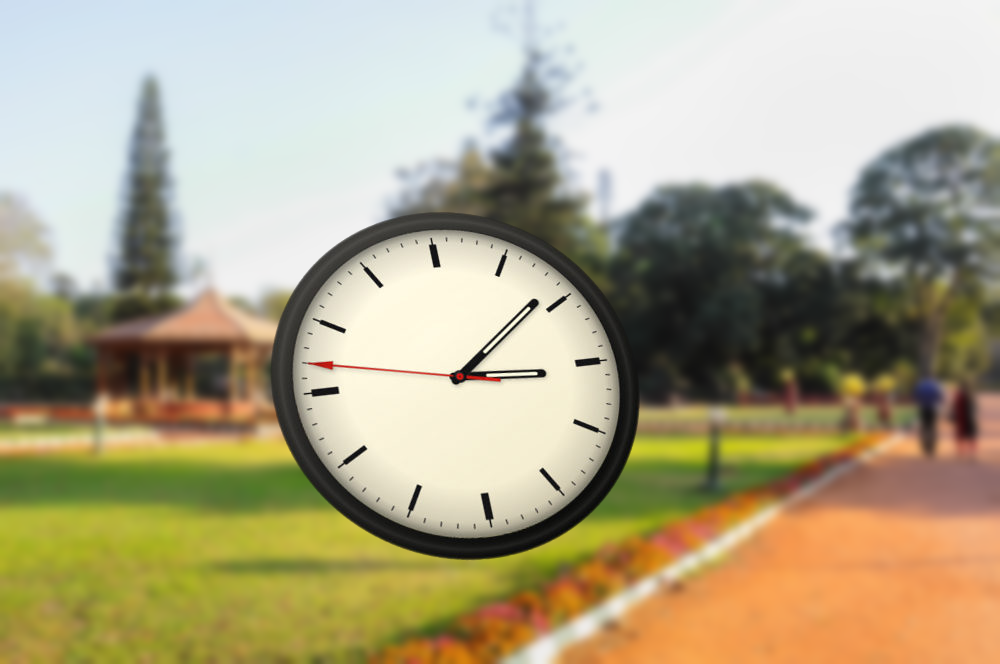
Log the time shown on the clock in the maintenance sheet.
3:08:47
